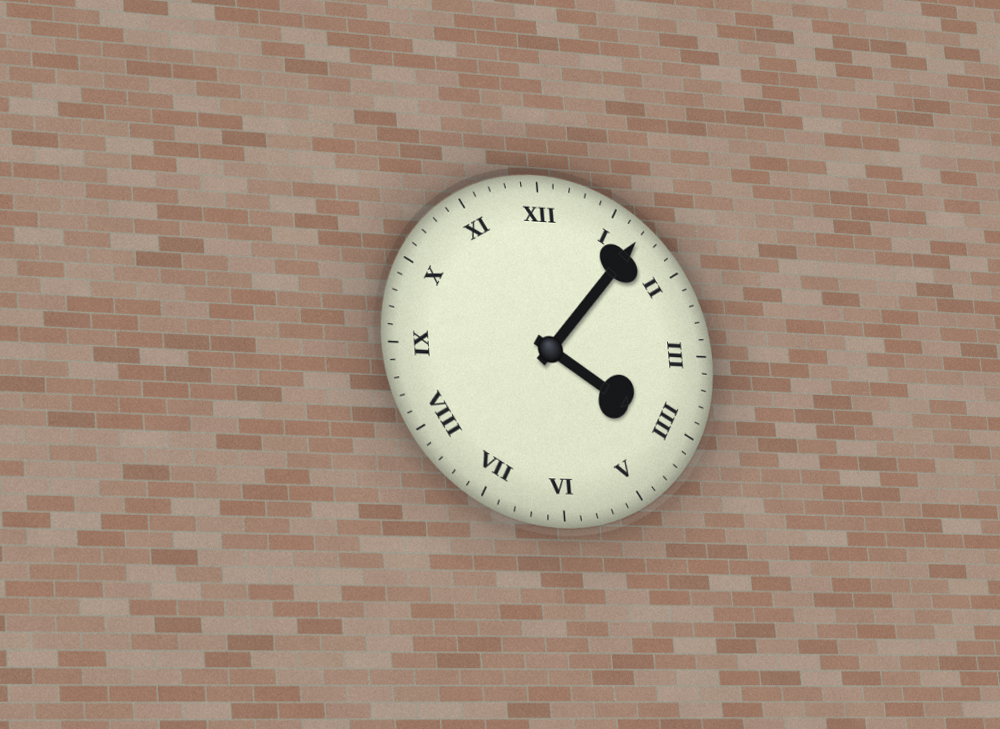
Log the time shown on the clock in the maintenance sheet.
4:07
